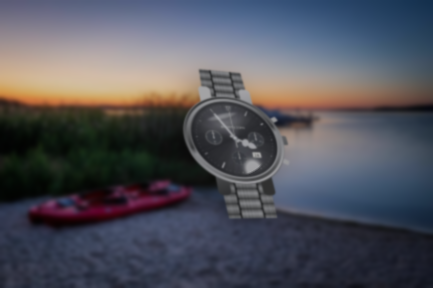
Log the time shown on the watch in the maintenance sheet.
3:55
